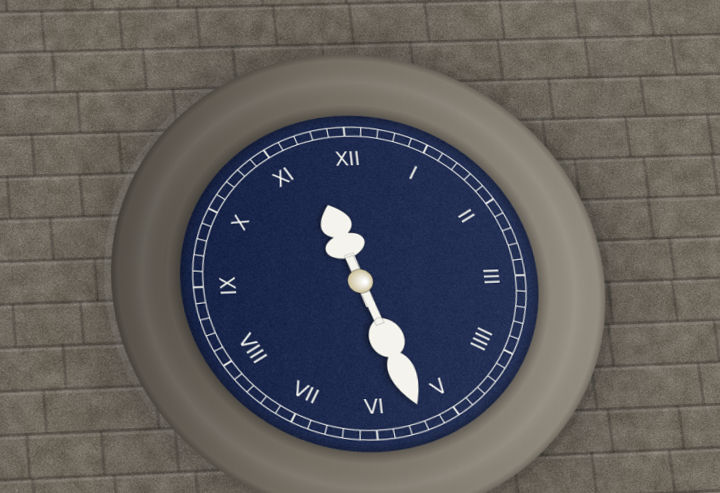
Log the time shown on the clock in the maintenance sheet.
11:27
